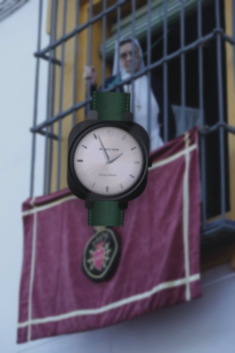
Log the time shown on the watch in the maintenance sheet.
1:56
